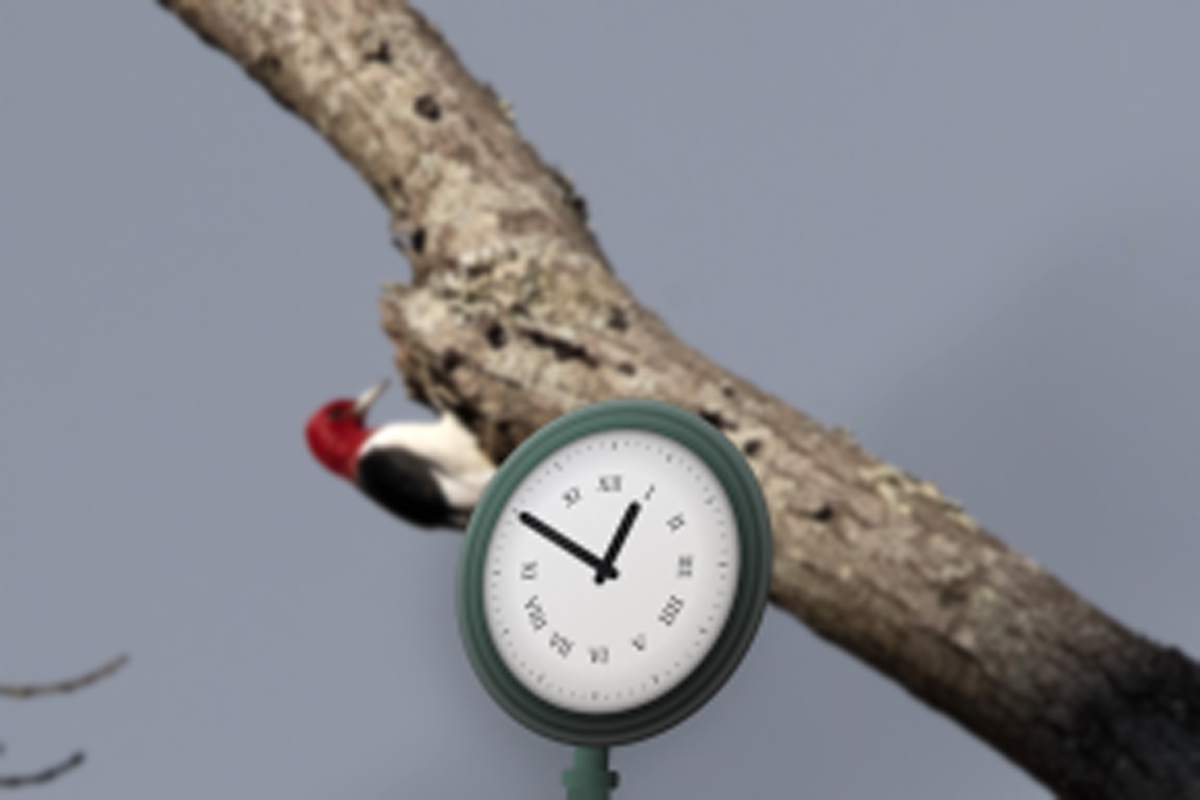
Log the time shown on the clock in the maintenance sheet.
12:50
